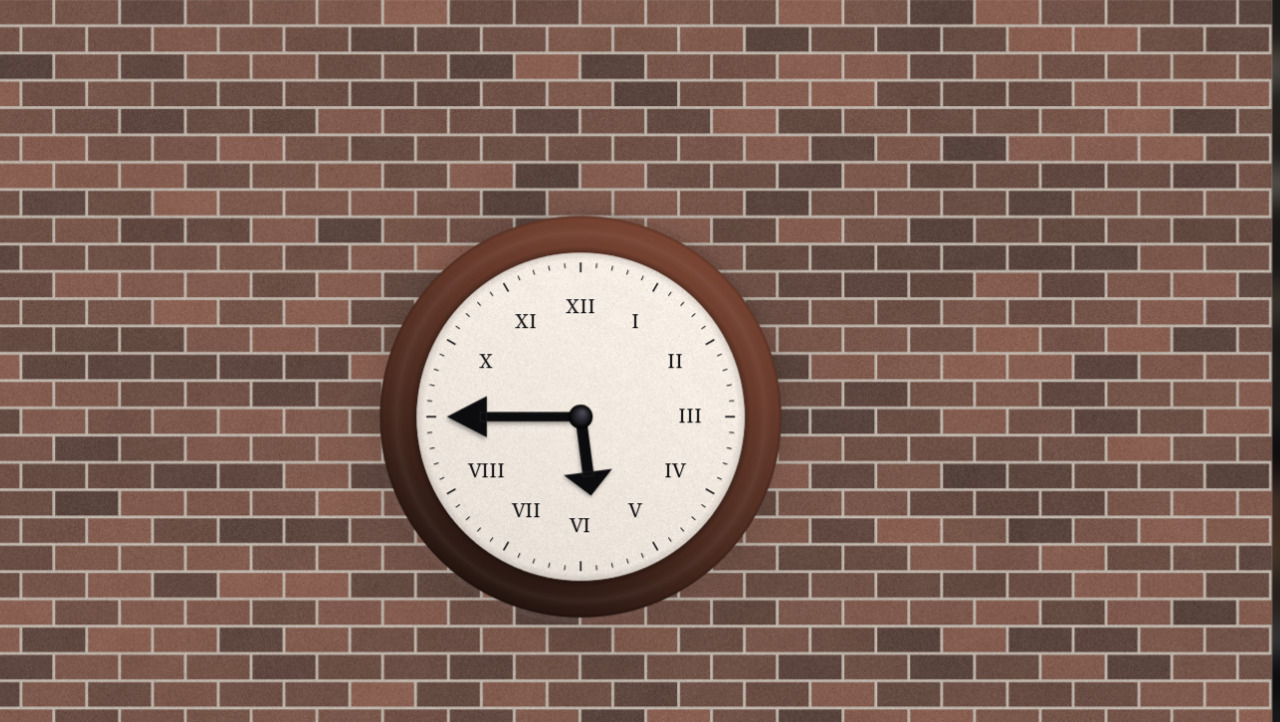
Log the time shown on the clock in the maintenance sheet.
5:45
